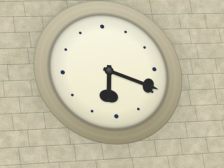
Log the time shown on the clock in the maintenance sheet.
6:19
